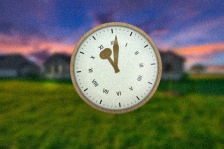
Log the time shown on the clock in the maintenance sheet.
11:01
